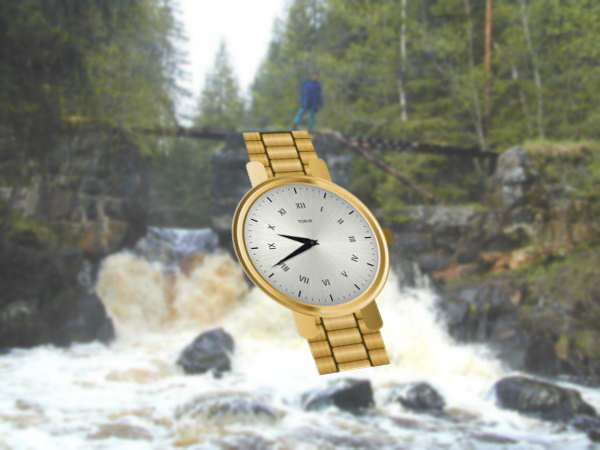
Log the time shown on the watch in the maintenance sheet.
9:41
